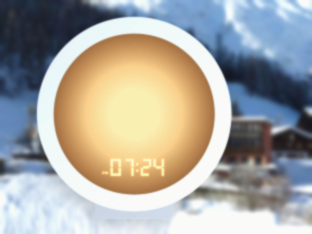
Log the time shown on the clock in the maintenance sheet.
7:24
